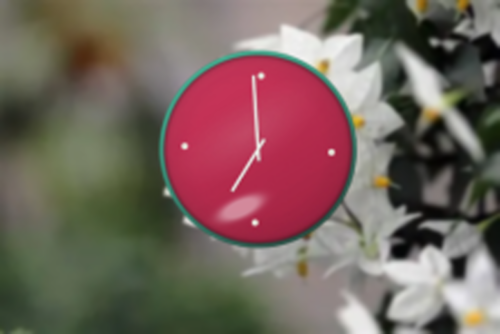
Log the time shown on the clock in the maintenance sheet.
6:59
